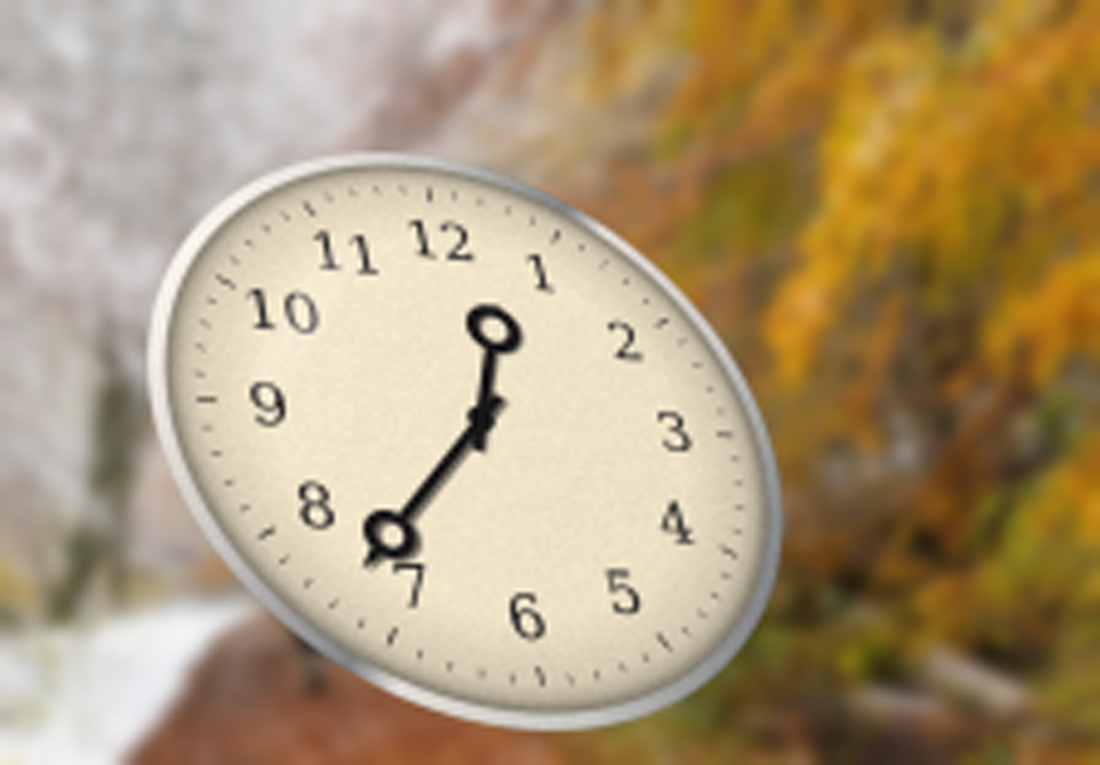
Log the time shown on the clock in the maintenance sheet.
12:37
